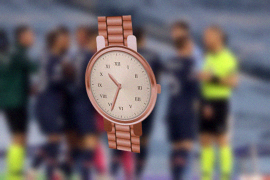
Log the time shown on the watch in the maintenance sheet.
10:34
